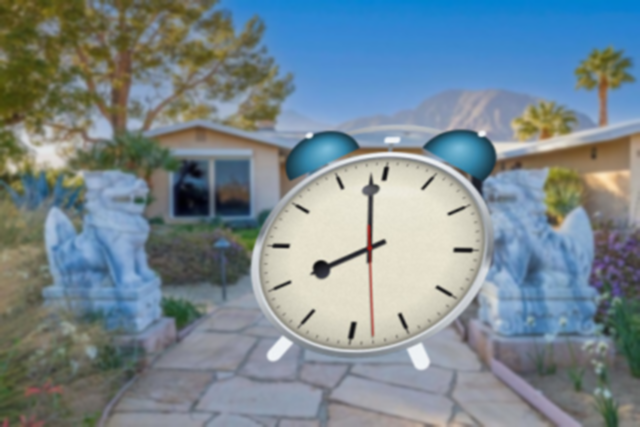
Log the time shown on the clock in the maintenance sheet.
7:58:28
